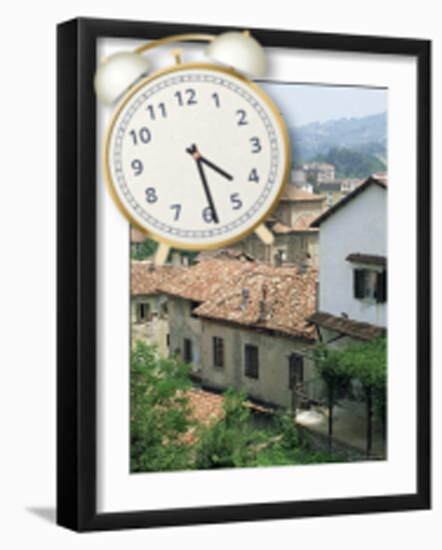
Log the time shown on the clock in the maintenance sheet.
4:29
